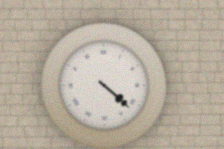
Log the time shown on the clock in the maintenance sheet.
4:22
